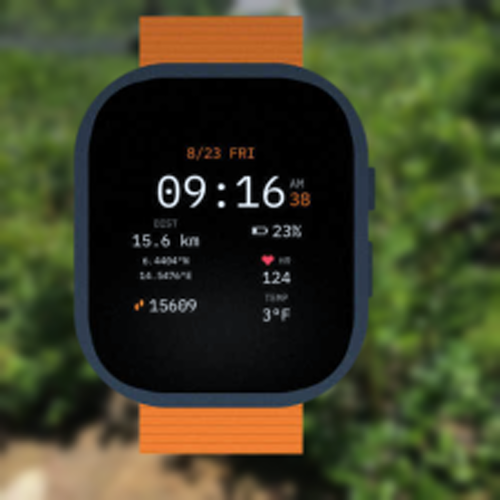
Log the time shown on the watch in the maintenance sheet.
9:16:38
